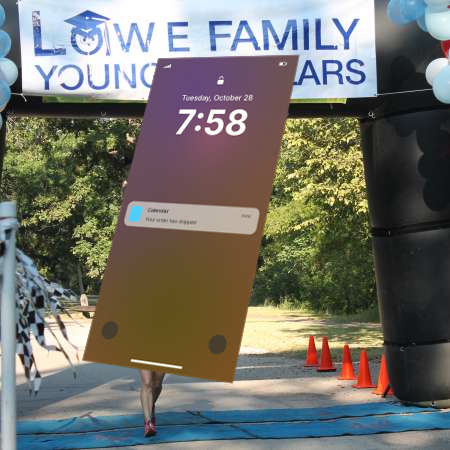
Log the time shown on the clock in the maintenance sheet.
7:58
